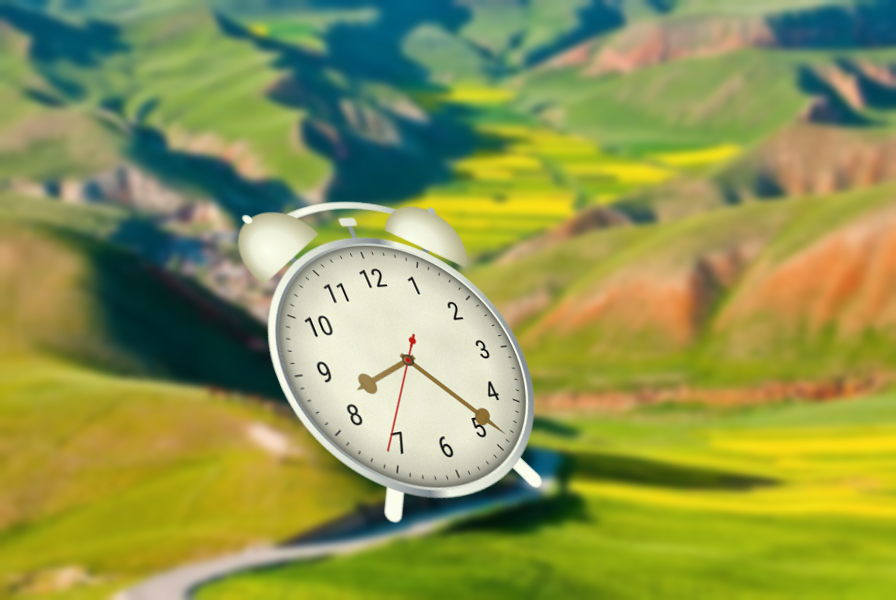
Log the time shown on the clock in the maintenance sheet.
8:23:36
